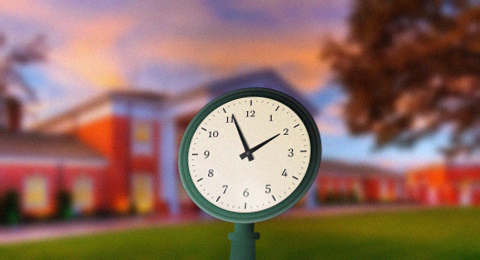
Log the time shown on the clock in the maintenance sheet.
1:56
